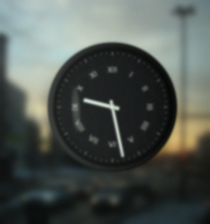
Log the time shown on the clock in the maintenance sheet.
9:28
